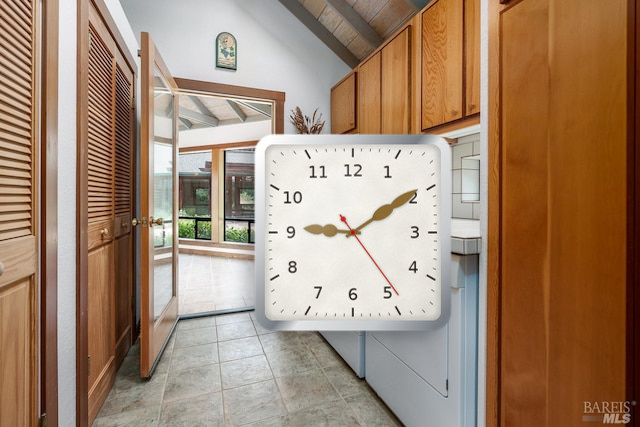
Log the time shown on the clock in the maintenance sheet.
9:09:24
